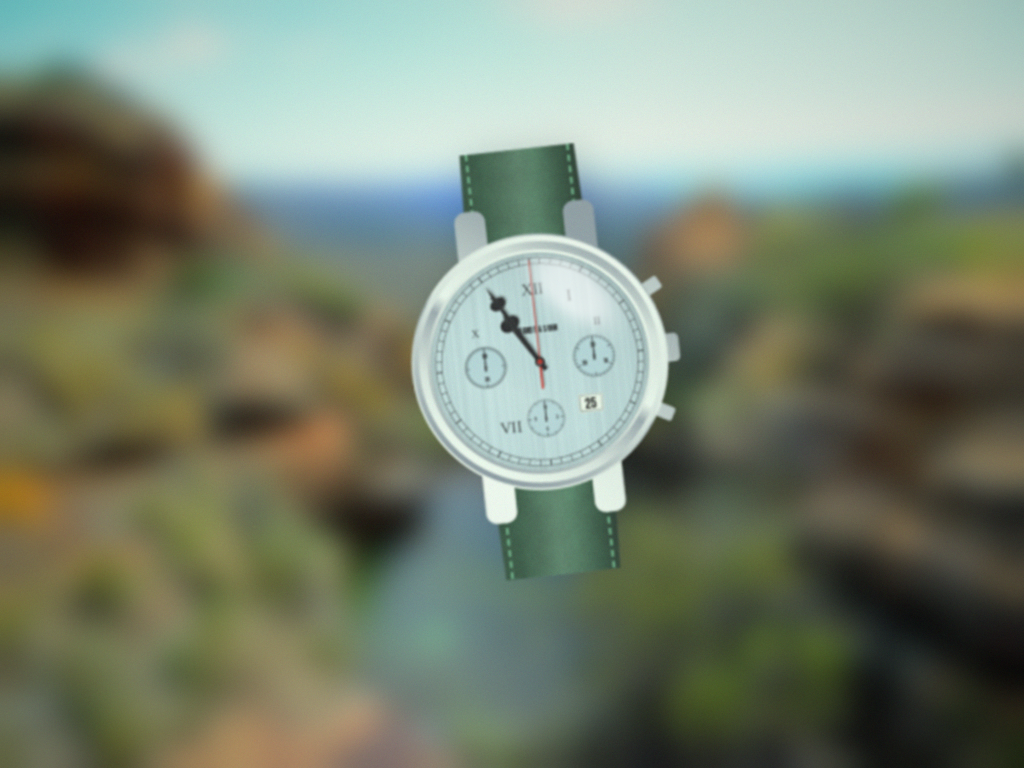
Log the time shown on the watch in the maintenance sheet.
10:55
